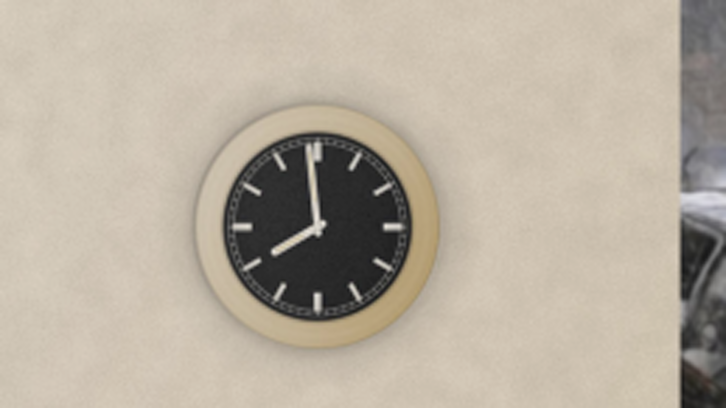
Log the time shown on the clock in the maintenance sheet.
7:59
